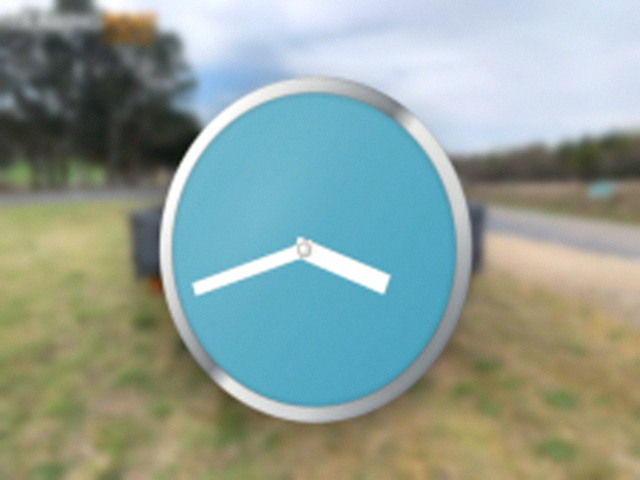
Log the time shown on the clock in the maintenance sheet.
3:42
